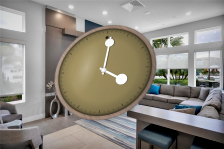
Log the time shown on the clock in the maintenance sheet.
4:01
